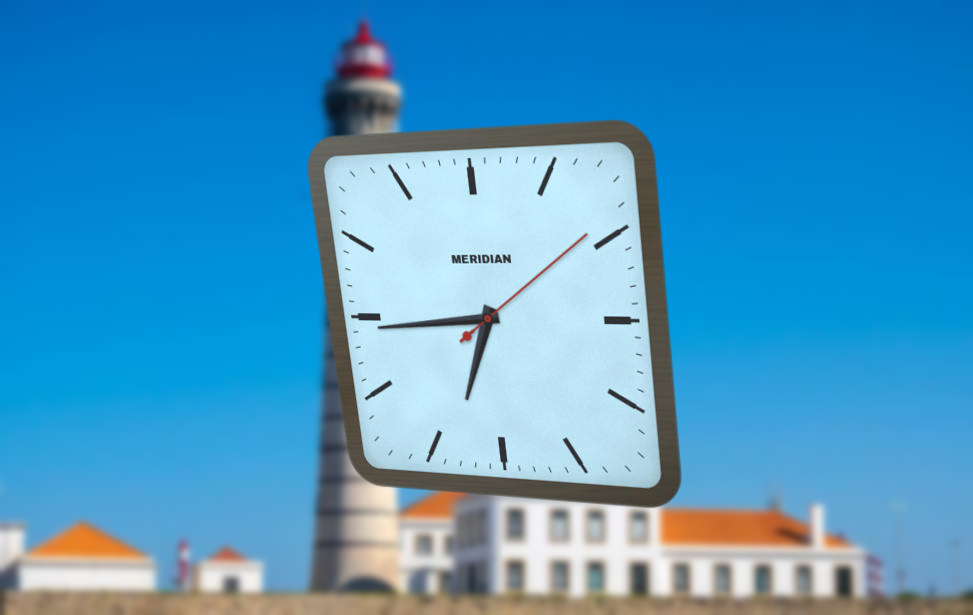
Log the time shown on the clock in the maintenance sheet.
6:44:09
